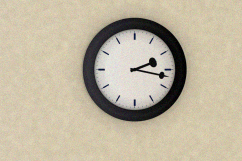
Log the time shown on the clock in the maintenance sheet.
2:17
